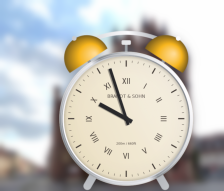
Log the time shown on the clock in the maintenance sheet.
9:57
